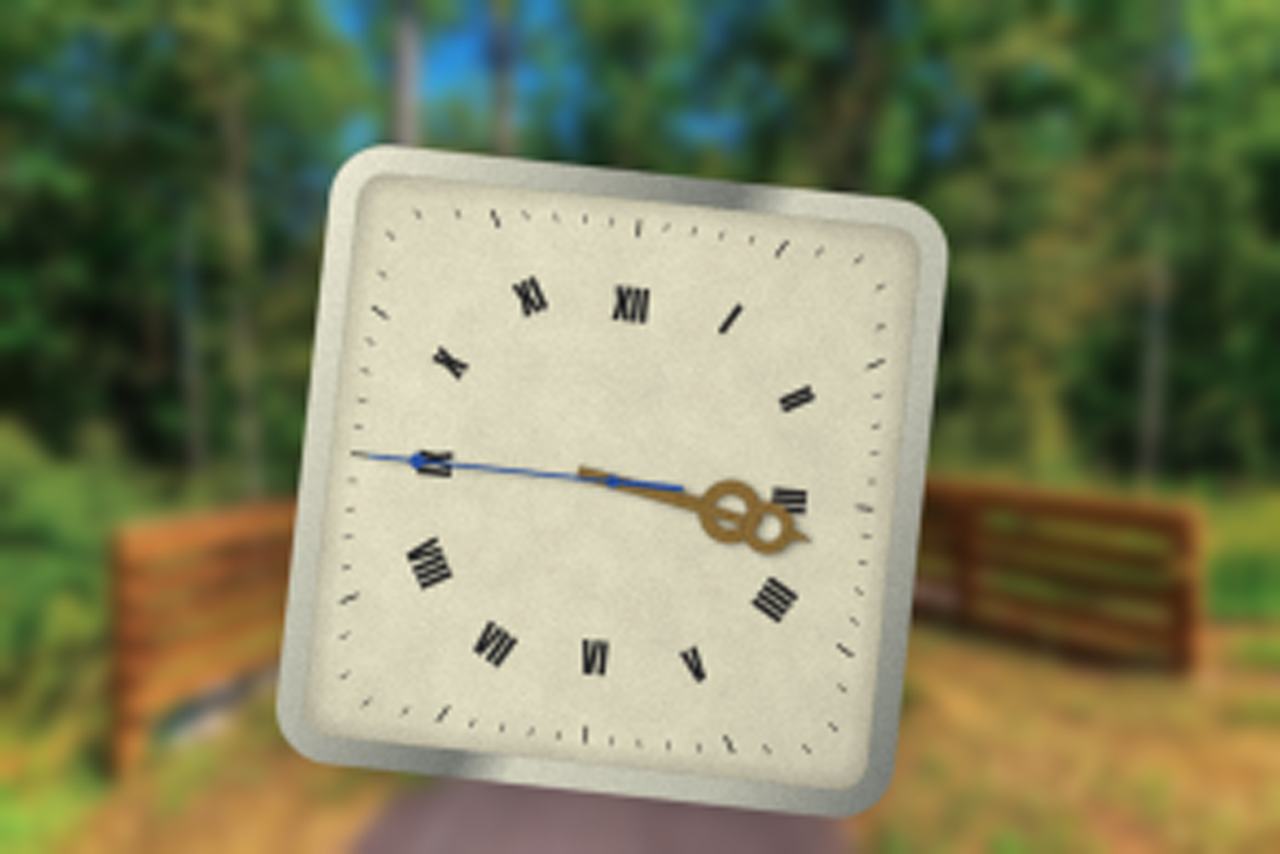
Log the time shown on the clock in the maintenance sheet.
3:16:45
